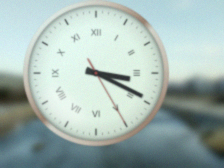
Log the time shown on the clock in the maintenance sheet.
3:19:25
